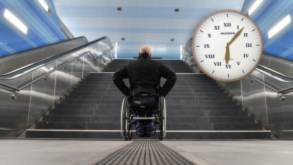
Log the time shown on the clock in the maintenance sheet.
6:07
